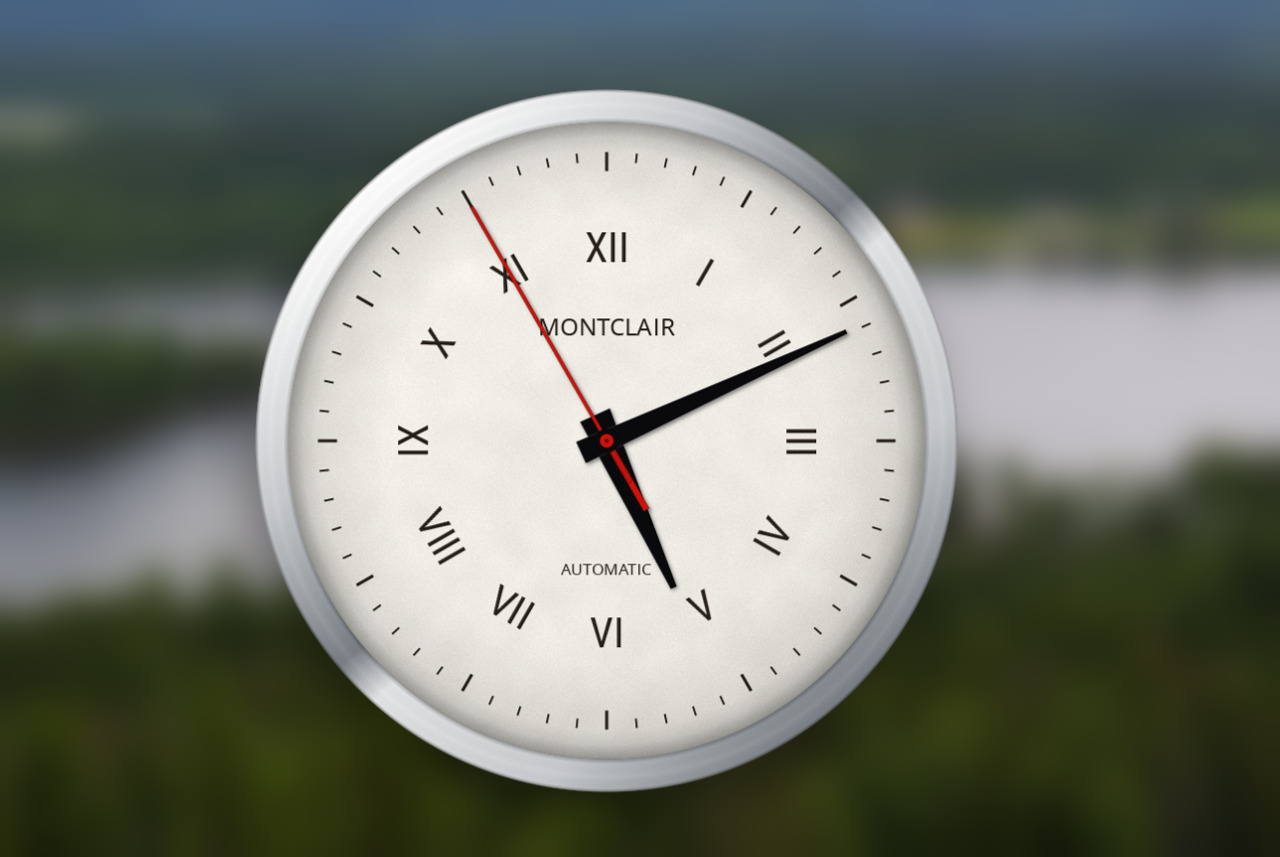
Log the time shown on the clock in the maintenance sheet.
5:10:55
